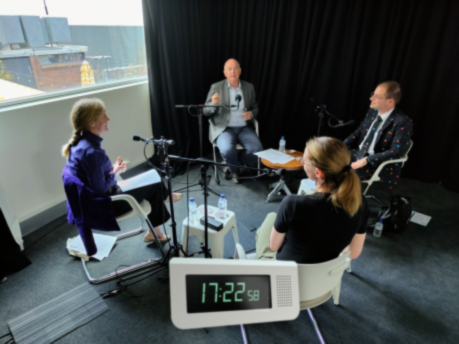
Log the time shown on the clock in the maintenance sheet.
17:22
